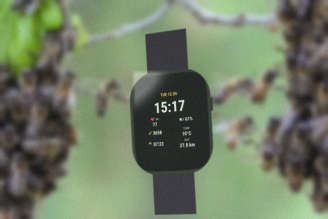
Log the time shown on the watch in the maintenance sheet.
15:17
